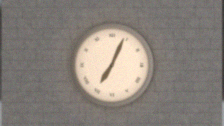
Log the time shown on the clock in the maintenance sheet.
7:04
